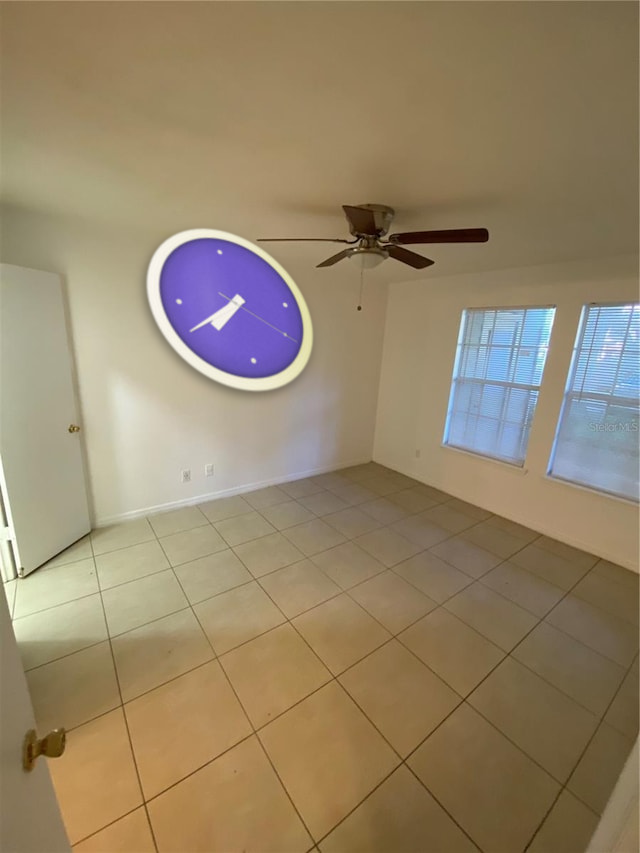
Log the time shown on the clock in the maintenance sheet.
7:40:21
